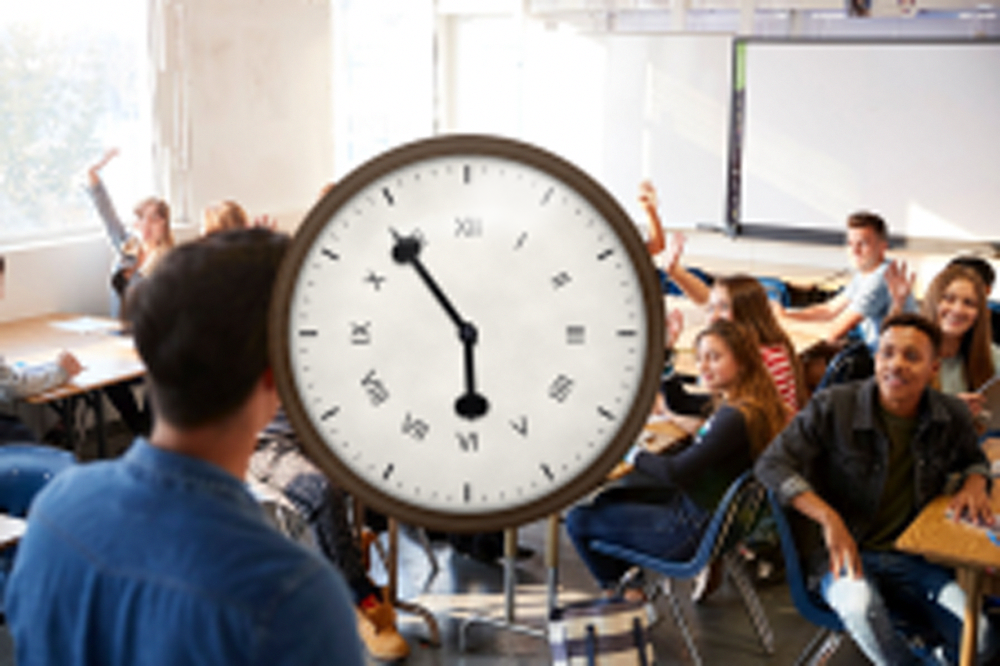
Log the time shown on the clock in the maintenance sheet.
5:54
